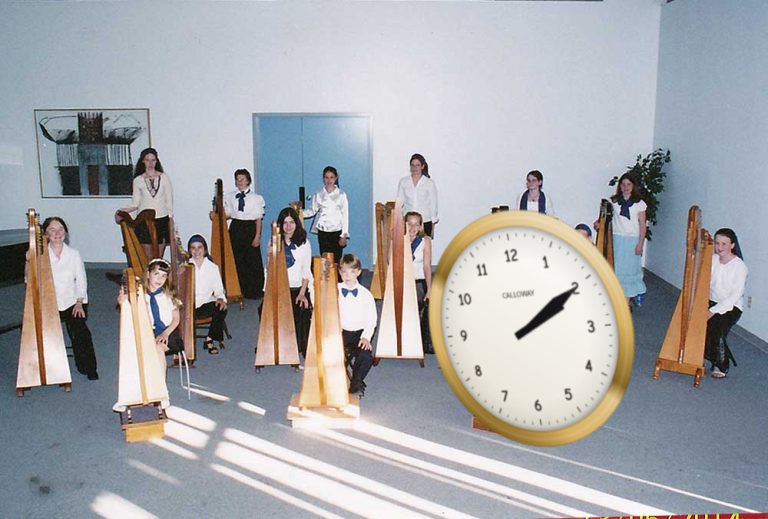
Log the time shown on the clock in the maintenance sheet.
2:10
